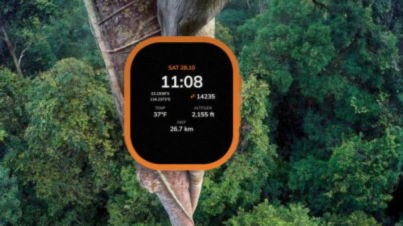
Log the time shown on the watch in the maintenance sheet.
11:08
